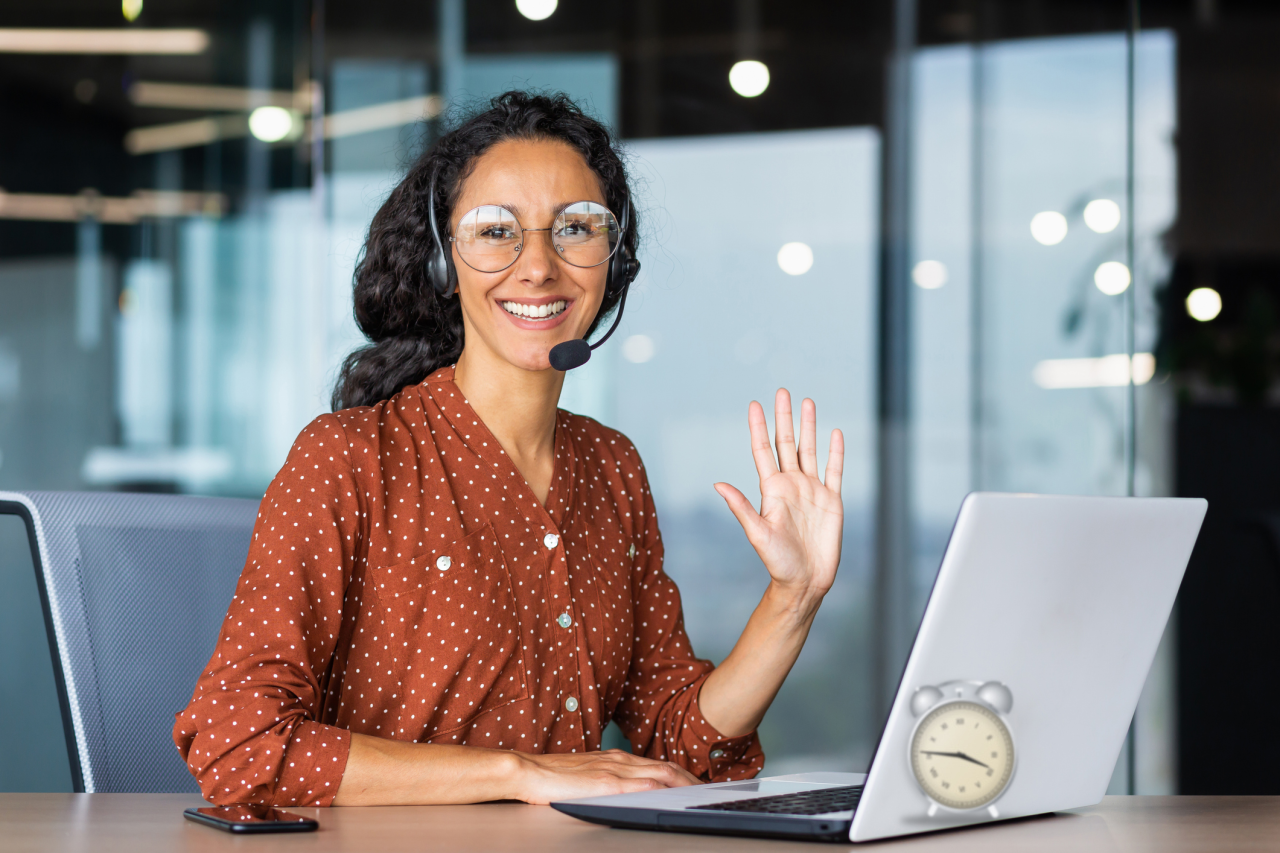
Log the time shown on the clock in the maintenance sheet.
3:46
